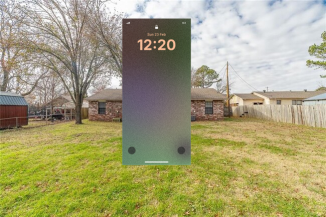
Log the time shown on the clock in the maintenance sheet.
12:20
